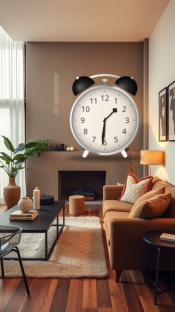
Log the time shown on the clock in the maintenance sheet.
1:31
